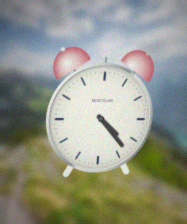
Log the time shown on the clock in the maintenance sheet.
4:23
